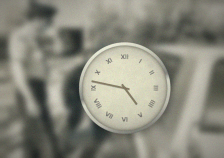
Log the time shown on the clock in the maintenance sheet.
4:47
